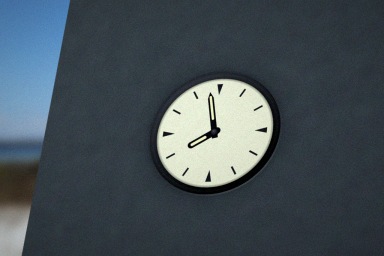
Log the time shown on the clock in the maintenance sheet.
7:58
